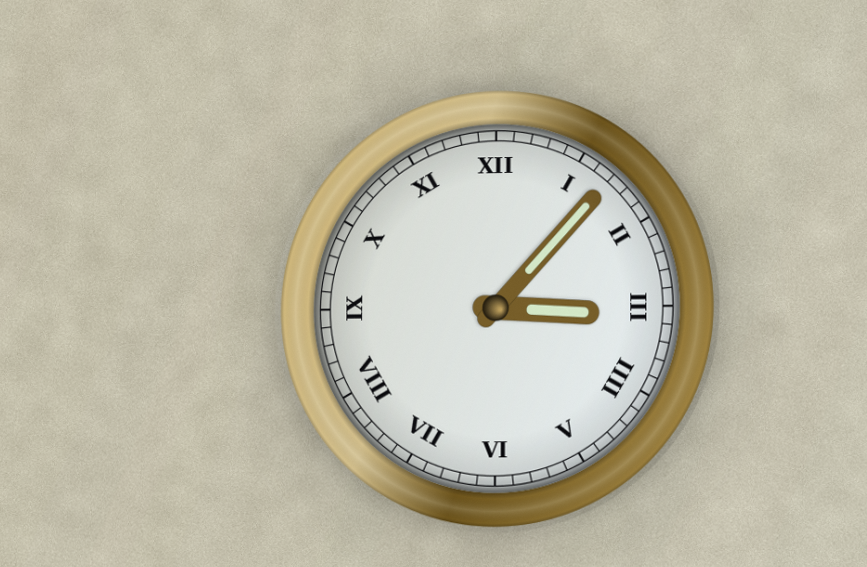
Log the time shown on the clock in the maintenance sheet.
3:07
